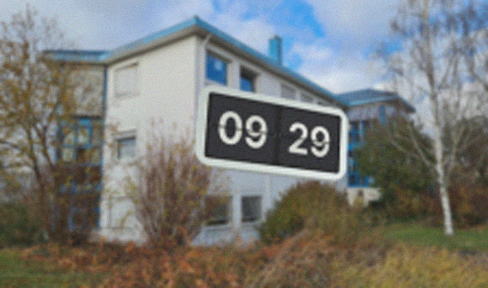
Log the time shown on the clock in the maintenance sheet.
9:29
